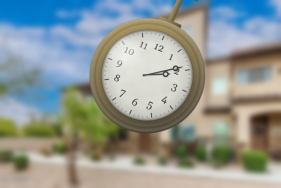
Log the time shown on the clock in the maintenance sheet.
2:09
